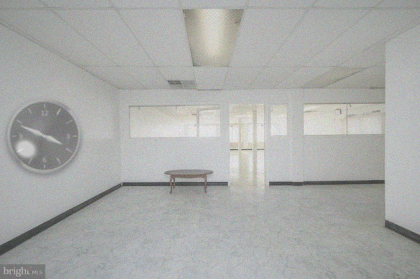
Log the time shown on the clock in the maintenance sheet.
3:49
